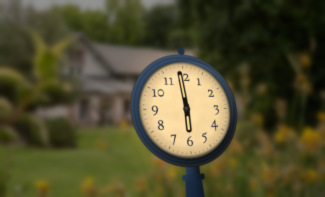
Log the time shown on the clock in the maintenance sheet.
5:59
